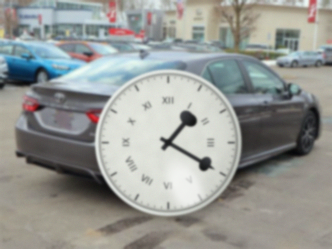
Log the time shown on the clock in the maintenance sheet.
1:20
